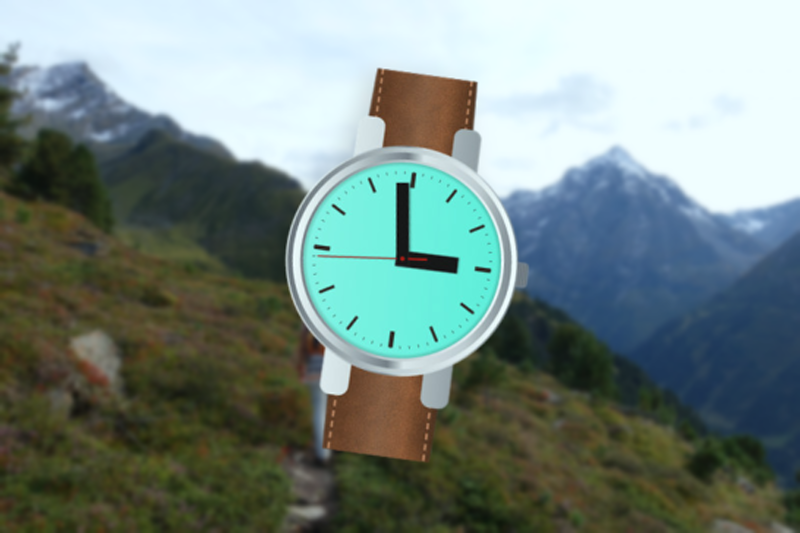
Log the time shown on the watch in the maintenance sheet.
2:58:44
